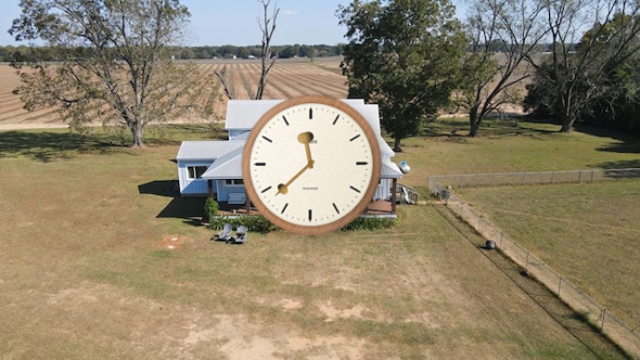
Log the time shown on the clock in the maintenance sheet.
11:38
